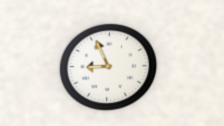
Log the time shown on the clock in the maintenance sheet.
8:56
